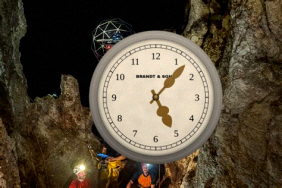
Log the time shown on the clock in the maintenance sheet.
5:07
